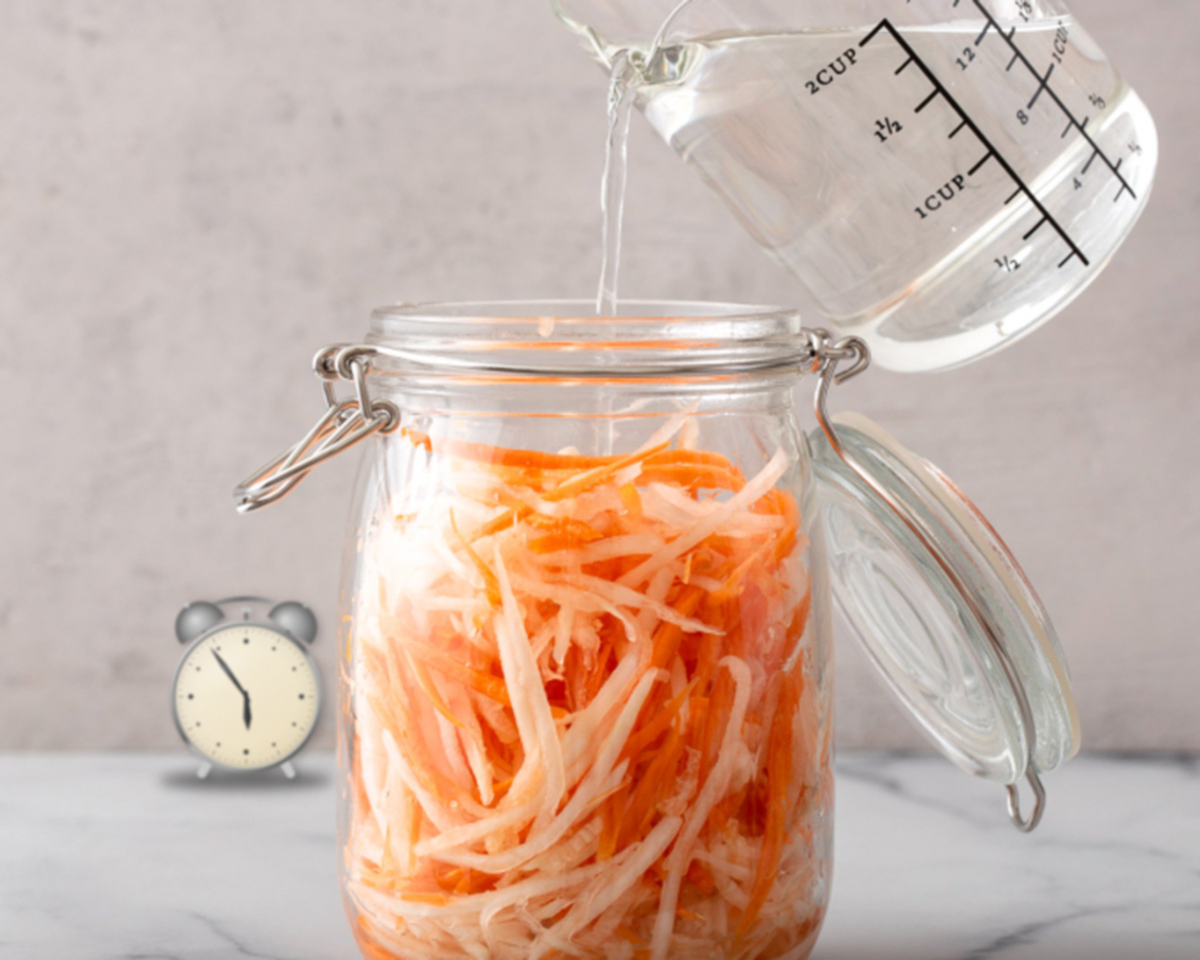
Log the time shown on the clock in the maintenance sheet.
5:54
